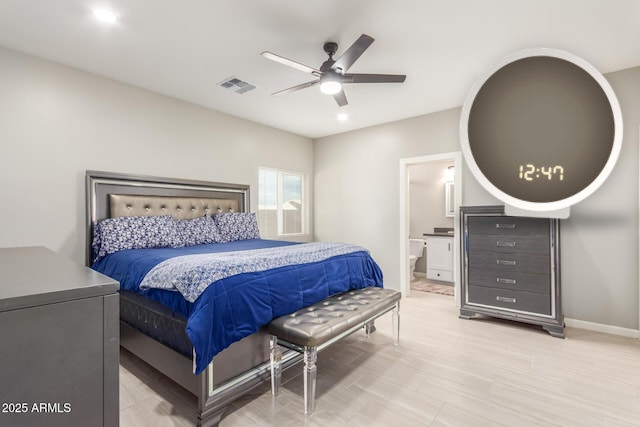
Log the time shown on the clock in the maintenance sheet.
12:47
